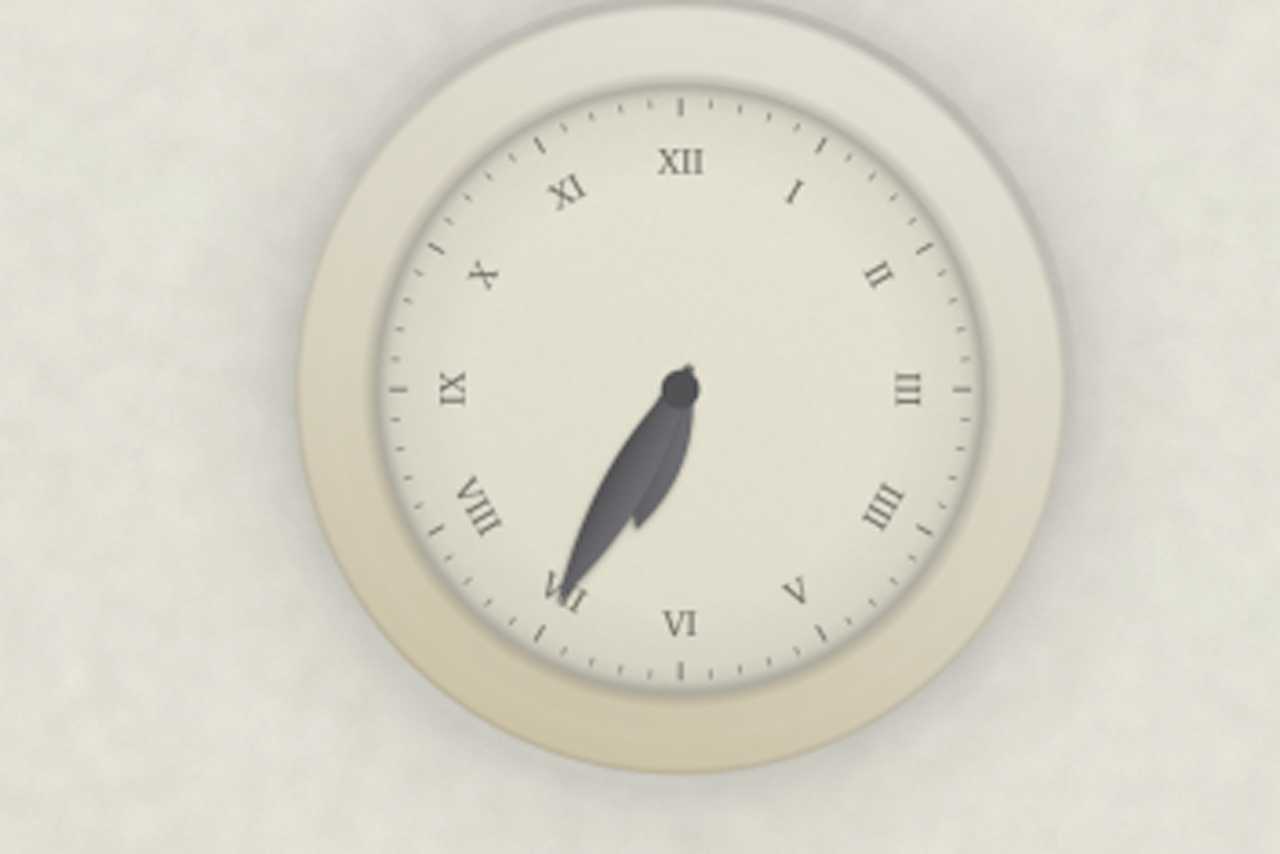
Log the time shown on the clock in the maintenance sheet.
6:35
